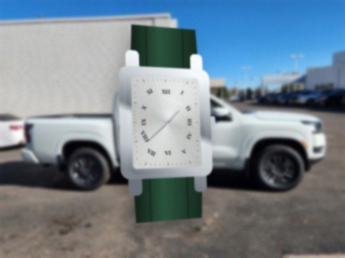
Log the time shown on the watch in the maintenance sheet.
1:38
